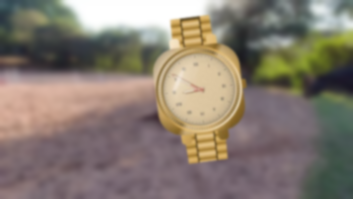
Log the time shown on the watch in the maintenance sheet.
8:51
